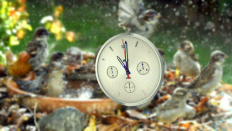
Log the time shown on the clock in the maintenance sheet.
11:01
